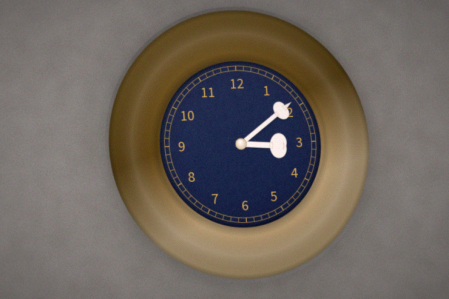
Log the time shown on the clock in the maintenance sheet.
3:09
